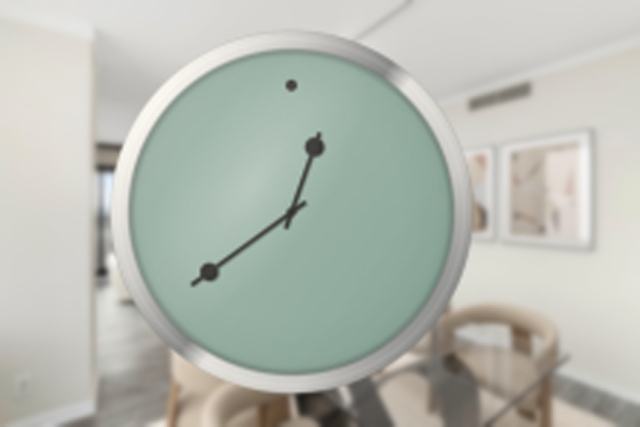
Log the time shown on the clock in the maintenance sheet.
12:39
